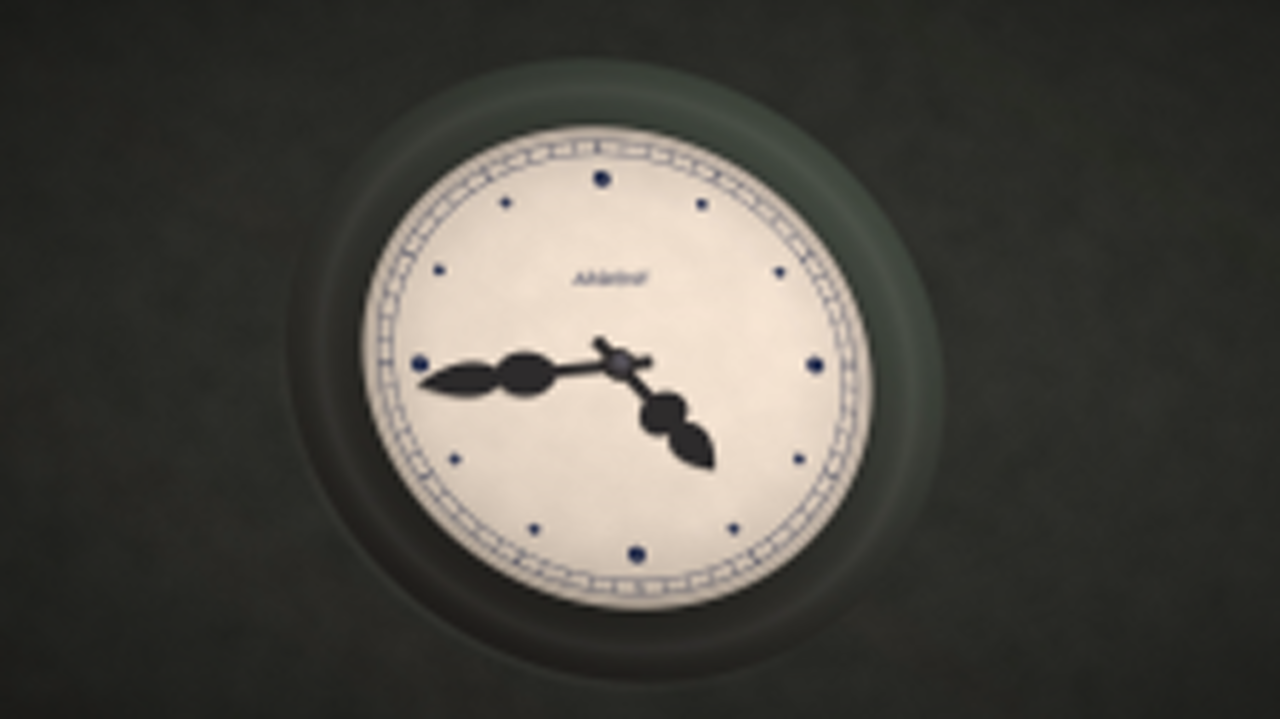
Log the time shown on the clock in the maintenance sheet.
4:44
